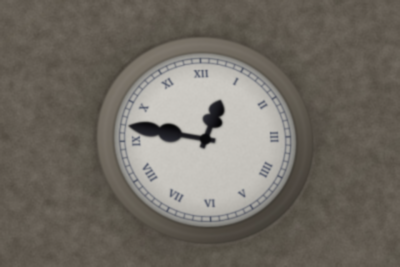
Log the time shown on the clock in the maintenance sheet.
12:47
